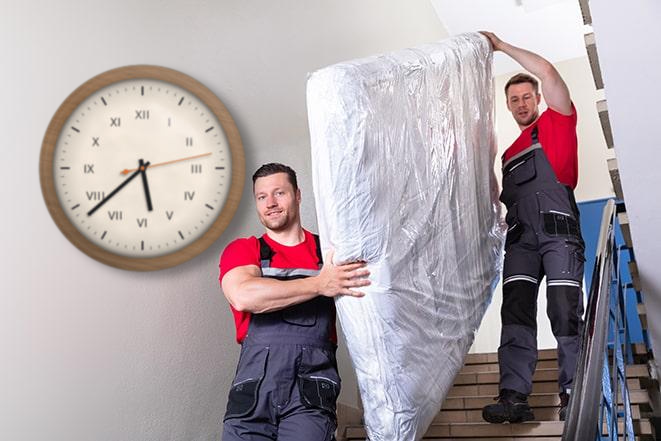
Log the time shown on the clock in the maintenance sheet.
5:38:13
